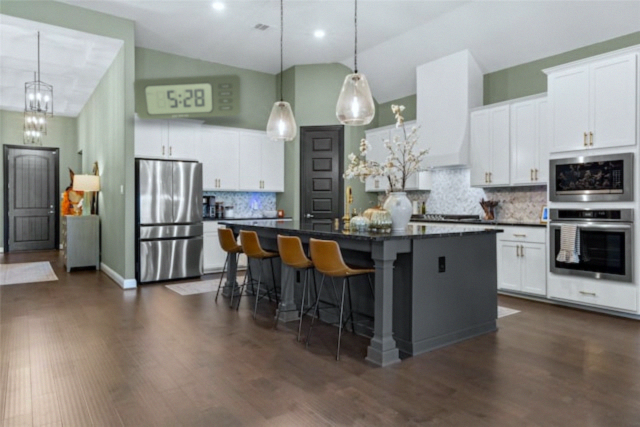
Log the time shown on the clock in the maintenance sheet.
5:28
